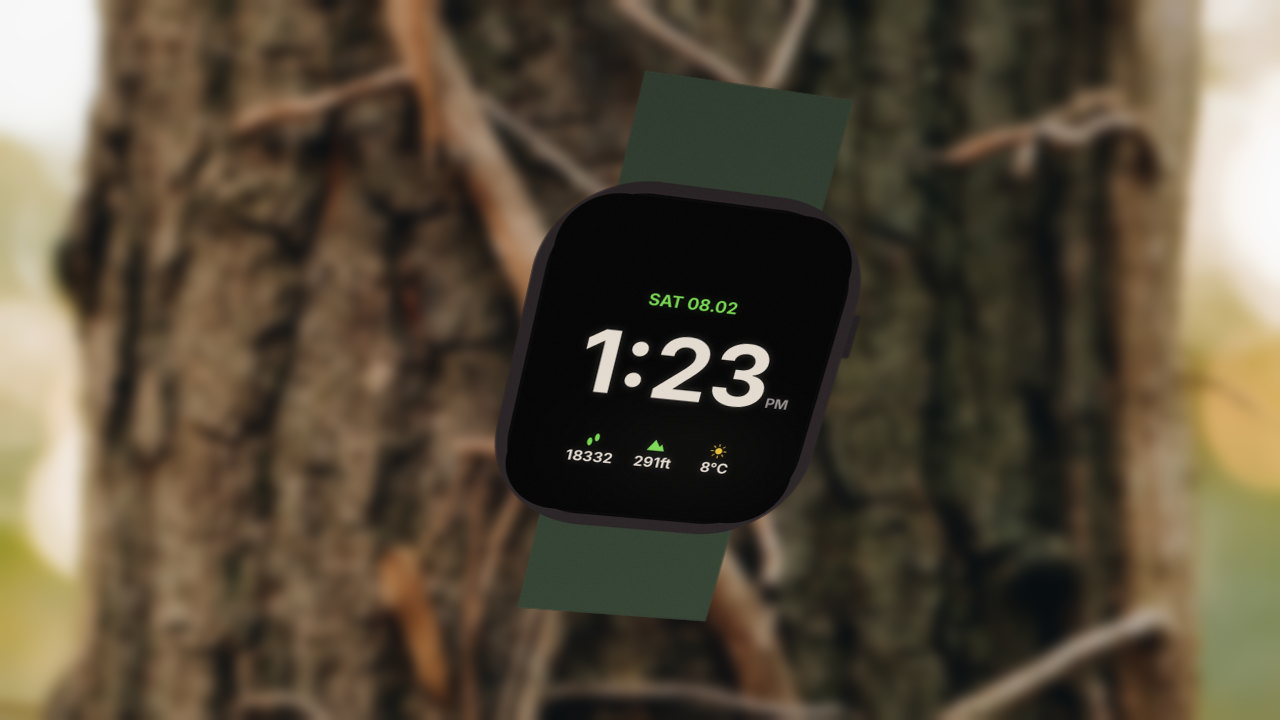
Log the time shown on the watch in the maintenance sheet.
1:23
